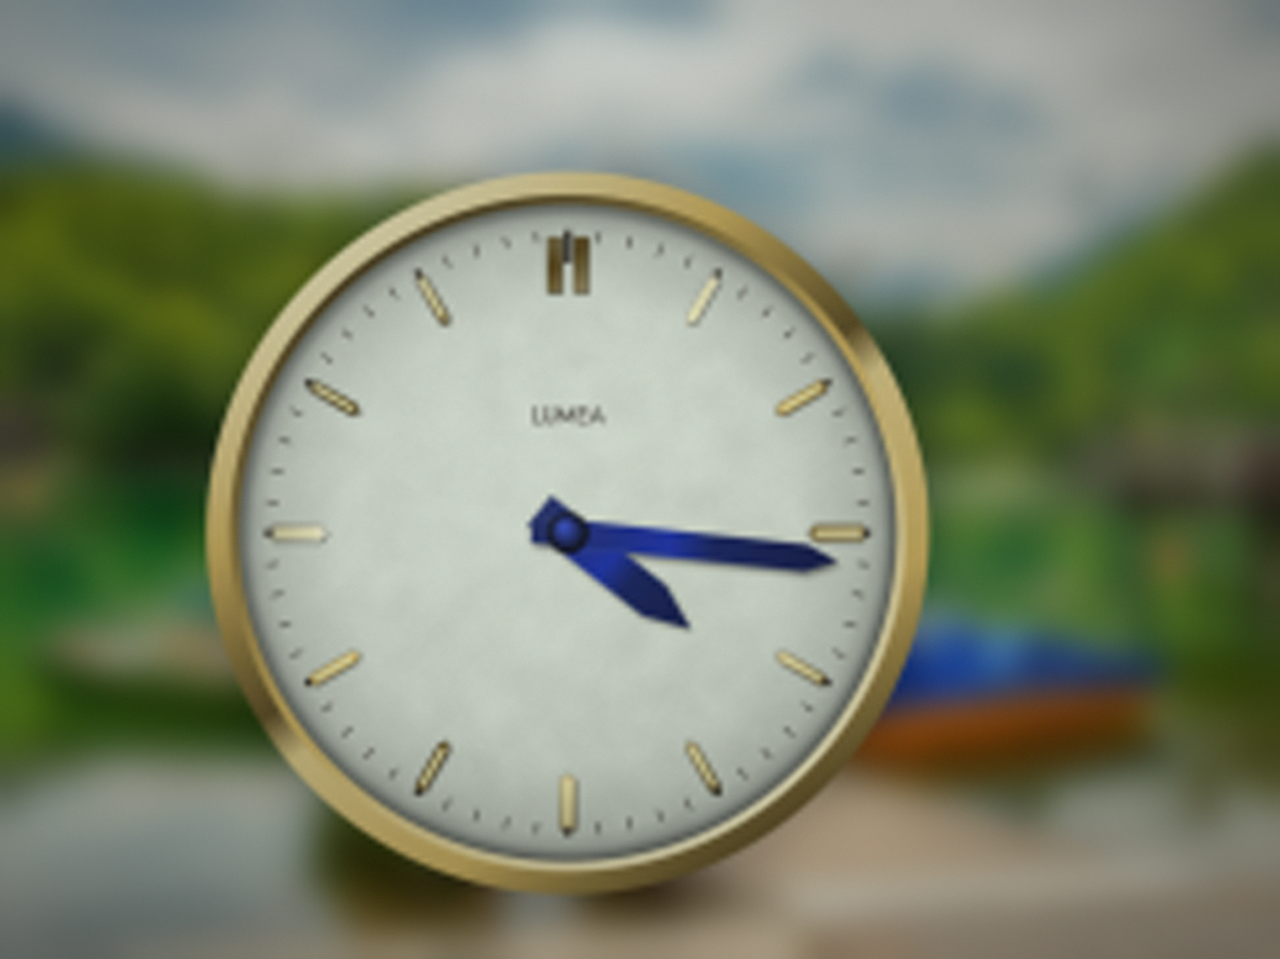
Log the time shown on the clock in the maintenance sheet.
4:16
